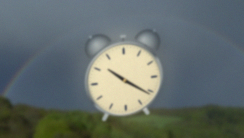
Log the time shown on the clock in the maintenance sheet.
10:21
